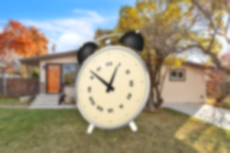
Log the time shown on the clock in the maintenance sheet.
12:52
